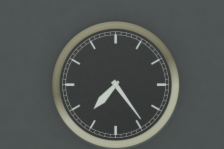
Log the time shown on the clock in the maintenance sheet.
7:24
